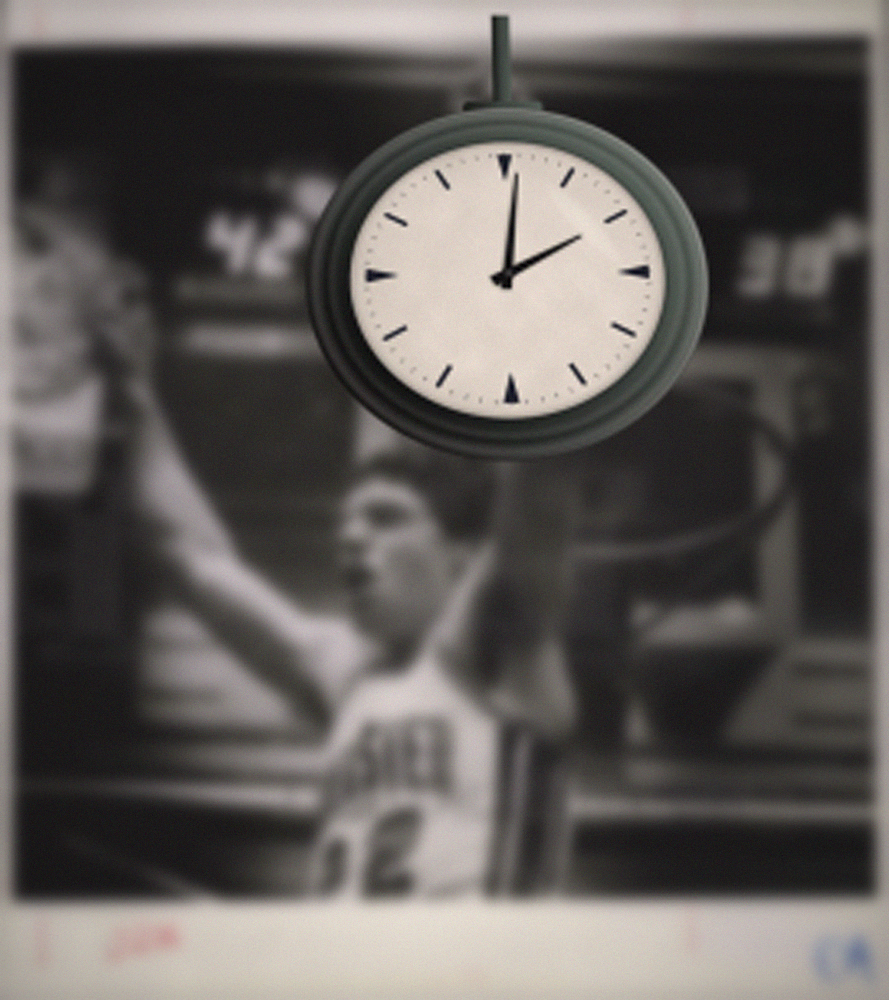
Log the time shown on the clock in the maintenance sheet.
2:01
